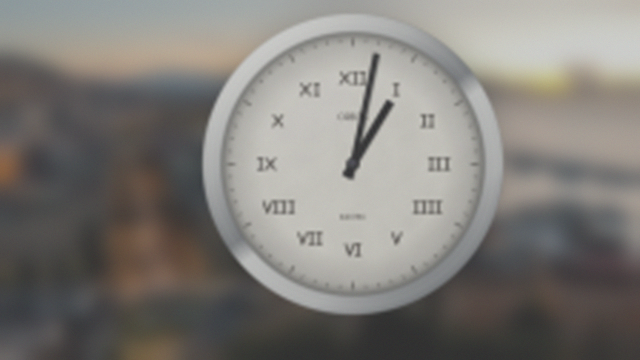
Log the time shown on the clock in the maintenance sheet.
1:02
